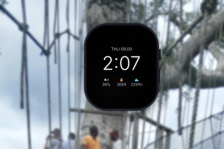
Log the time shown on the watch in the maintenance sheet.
2:07
